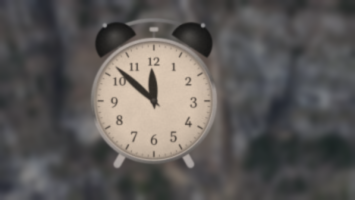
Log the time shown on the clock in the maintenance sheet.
11:52
